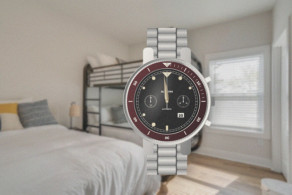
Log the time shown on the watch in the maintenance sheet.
11:59
